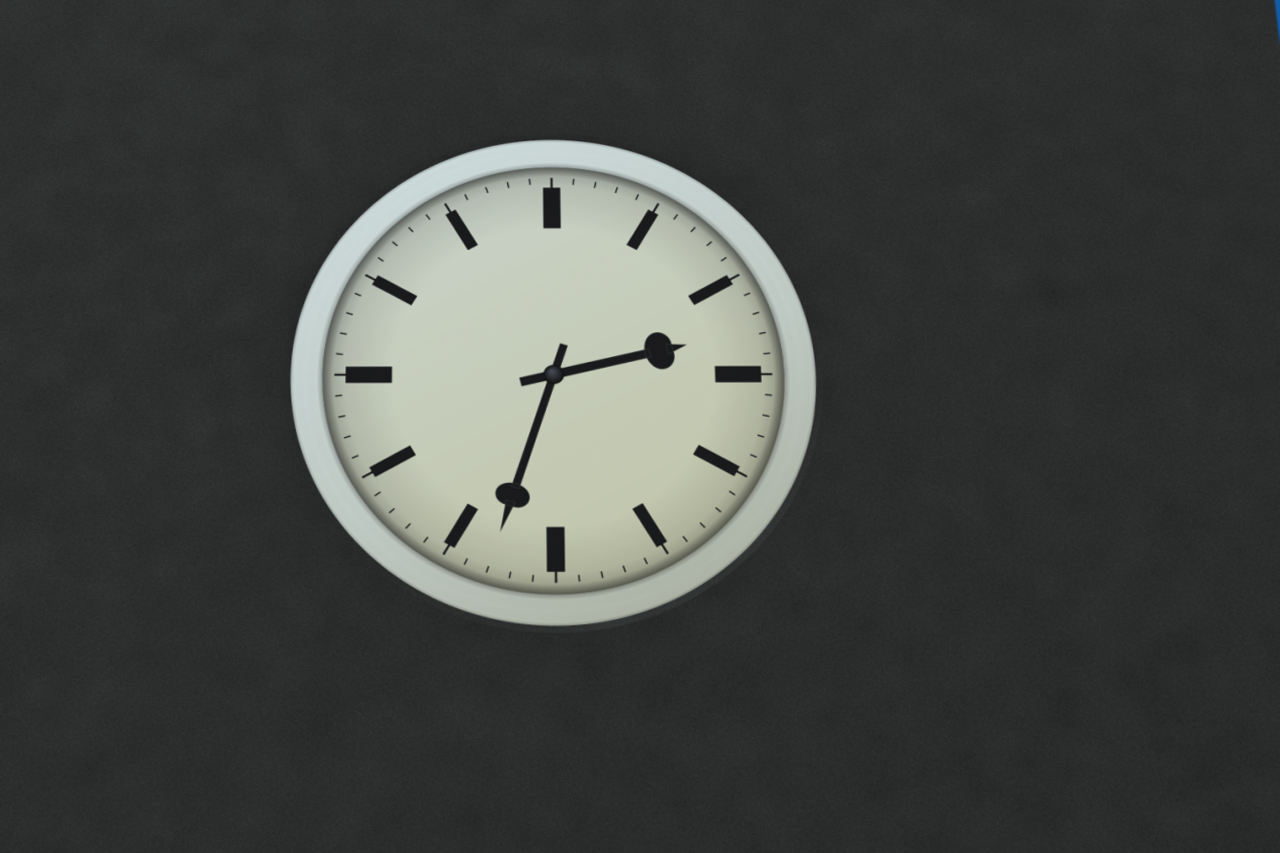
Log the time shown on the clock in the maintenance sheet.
2:33
